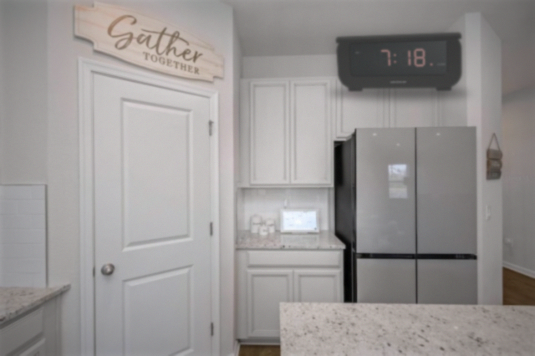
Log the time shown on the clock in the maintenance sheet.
7:18
